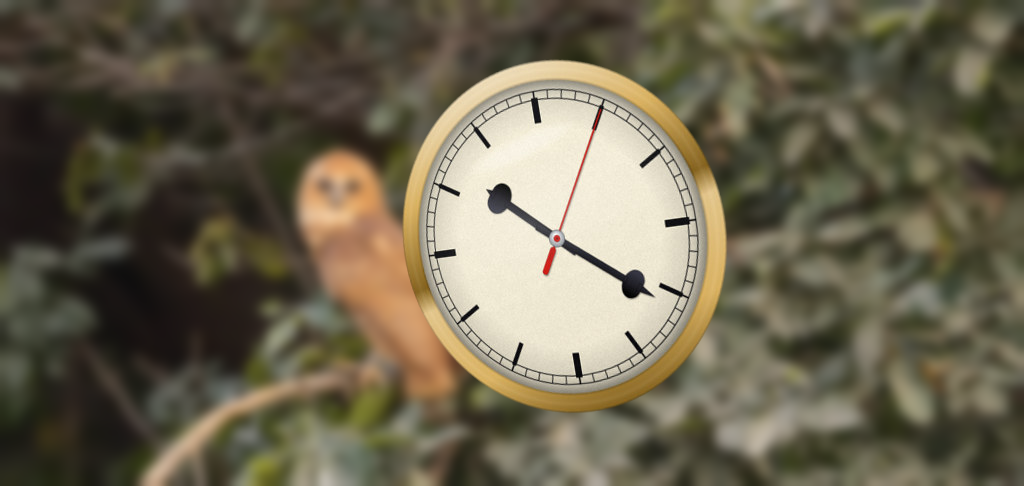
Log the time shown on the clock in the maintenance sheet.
10:21:05
